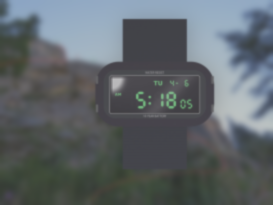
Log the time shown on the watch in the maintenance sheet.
5:18
